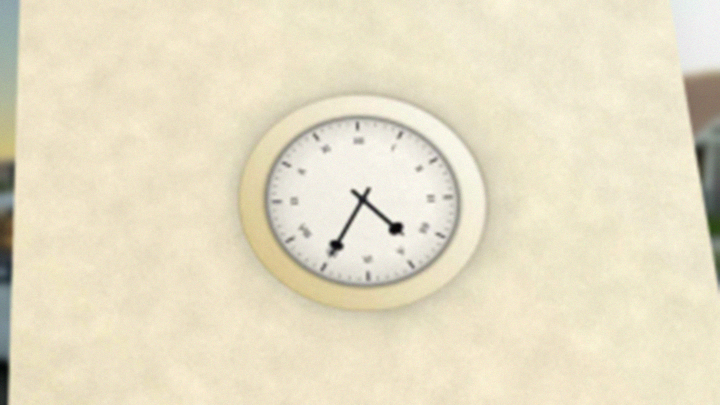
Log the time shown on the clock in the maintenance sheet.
4:35
